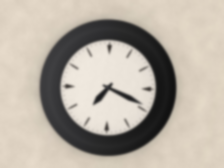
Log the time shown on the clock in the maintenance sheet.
7:19
